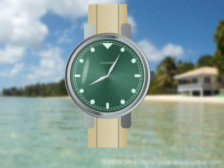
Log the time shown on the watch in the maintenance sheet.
8:05
